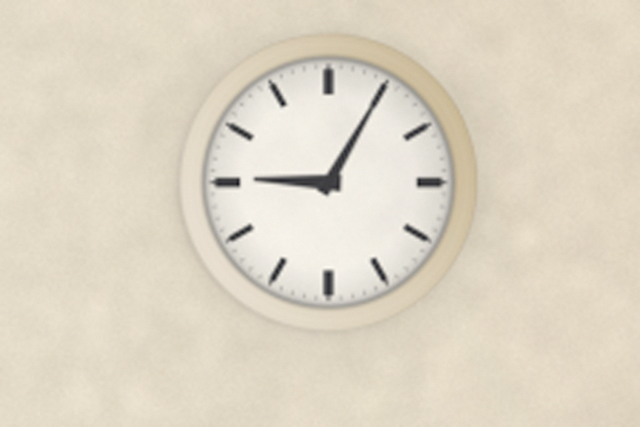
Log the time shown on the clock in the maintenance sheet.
9:05
